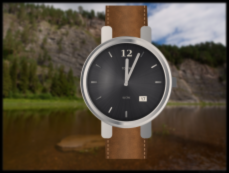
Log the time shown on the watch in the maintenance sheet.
12:04
